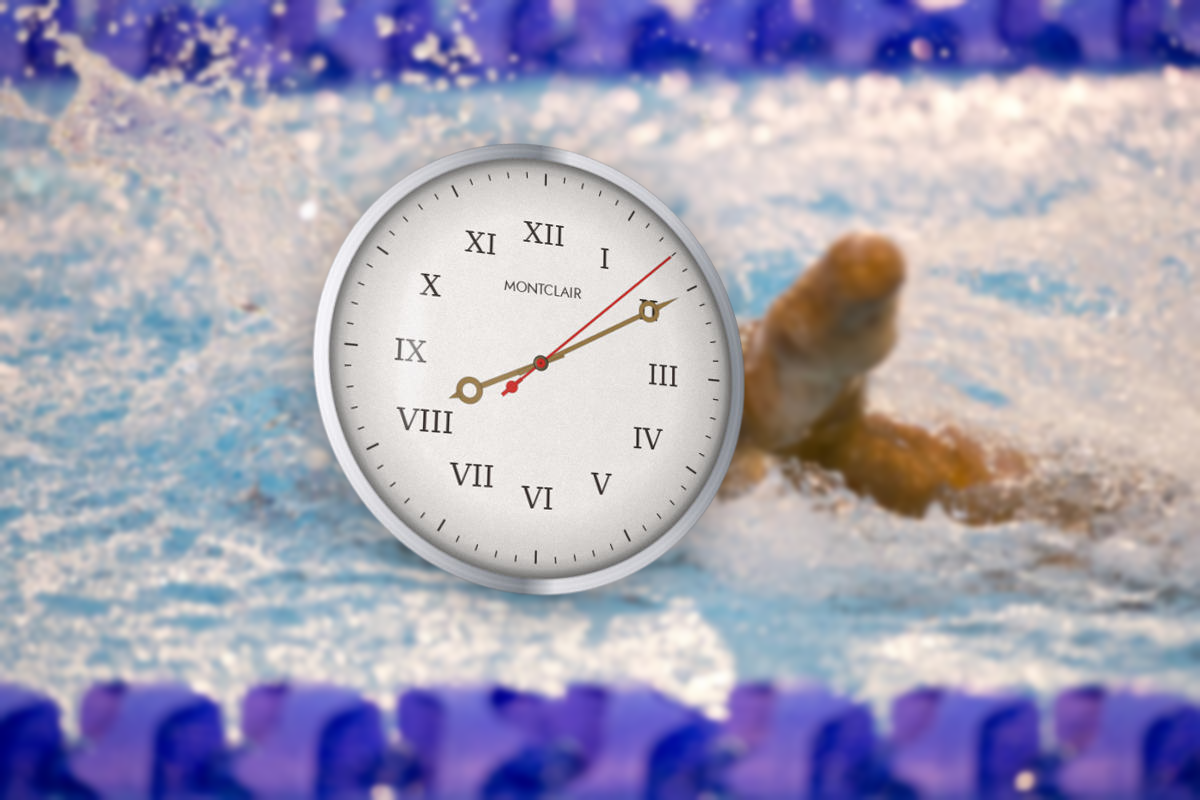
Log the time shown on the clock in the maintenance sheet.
8:10:08
